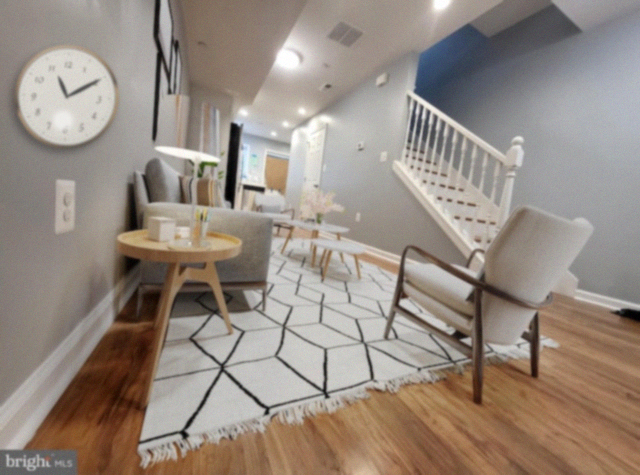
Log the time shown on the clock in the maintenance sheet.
11:10
